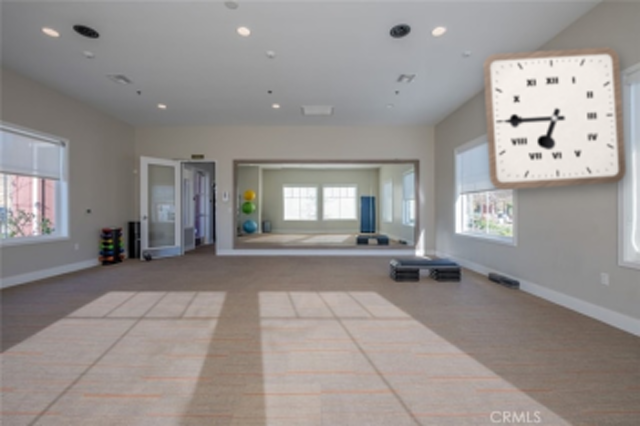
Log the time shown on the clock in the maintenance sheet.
6:45
